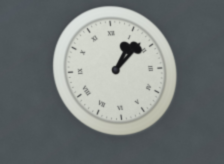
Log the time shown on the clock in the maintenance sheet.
1:08
